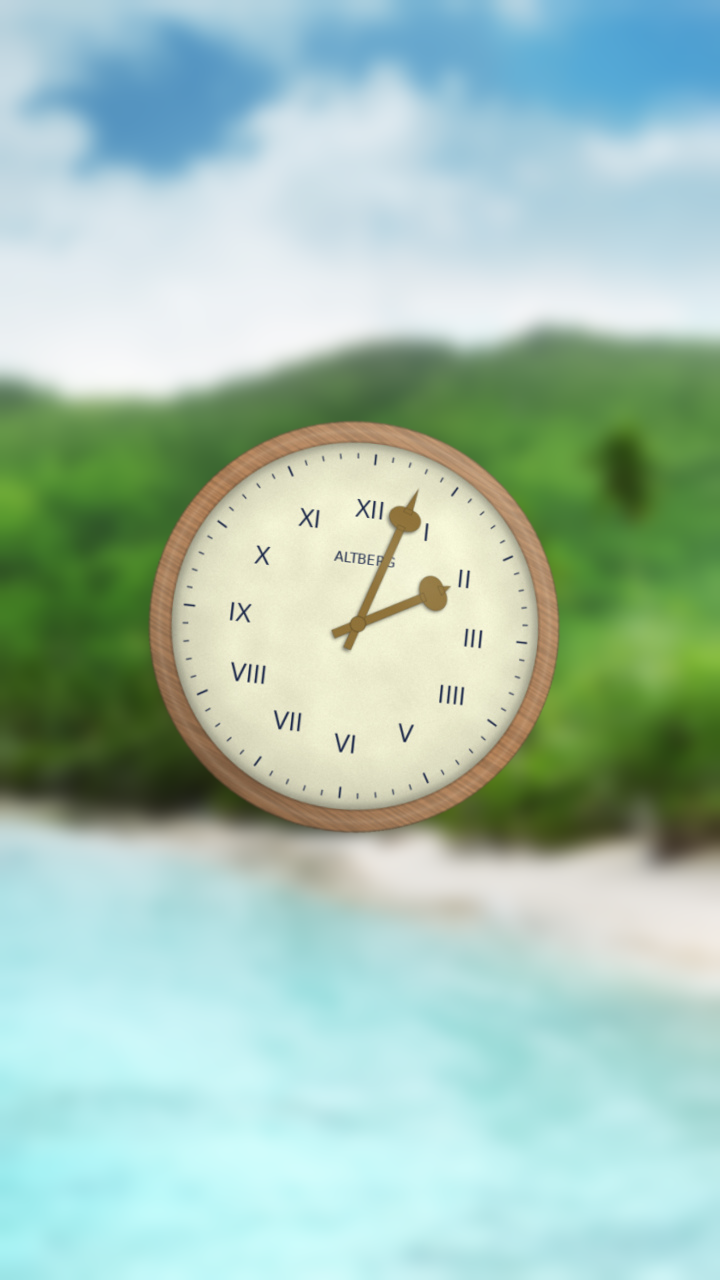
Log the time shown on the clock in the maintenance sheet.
2:03
